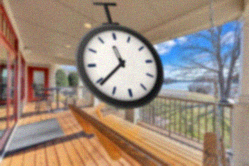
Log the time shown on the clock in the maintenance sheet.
11:39
